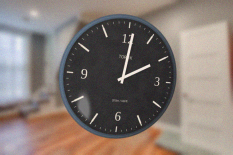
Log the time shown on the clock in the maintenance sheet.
2:01
